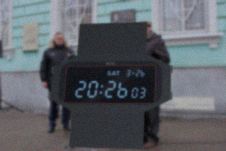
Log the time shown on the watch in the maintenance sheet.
20:26:03
